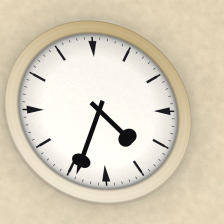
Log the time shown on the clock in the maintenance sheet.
4:34
